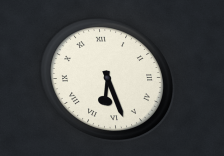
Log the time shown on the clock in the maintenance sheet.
6:28
